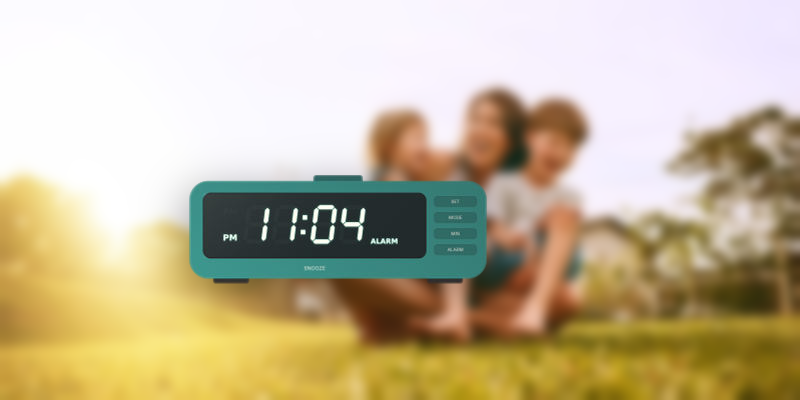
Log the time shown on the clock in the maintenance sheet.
11:04
